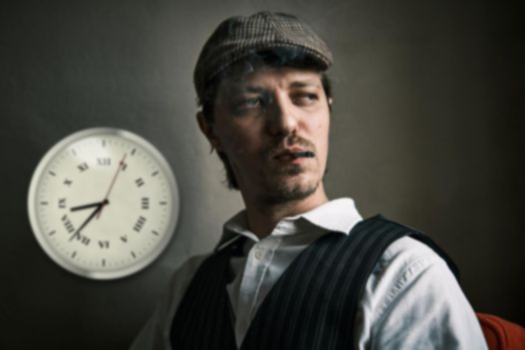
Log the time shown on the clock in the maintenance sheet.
8:37:04
